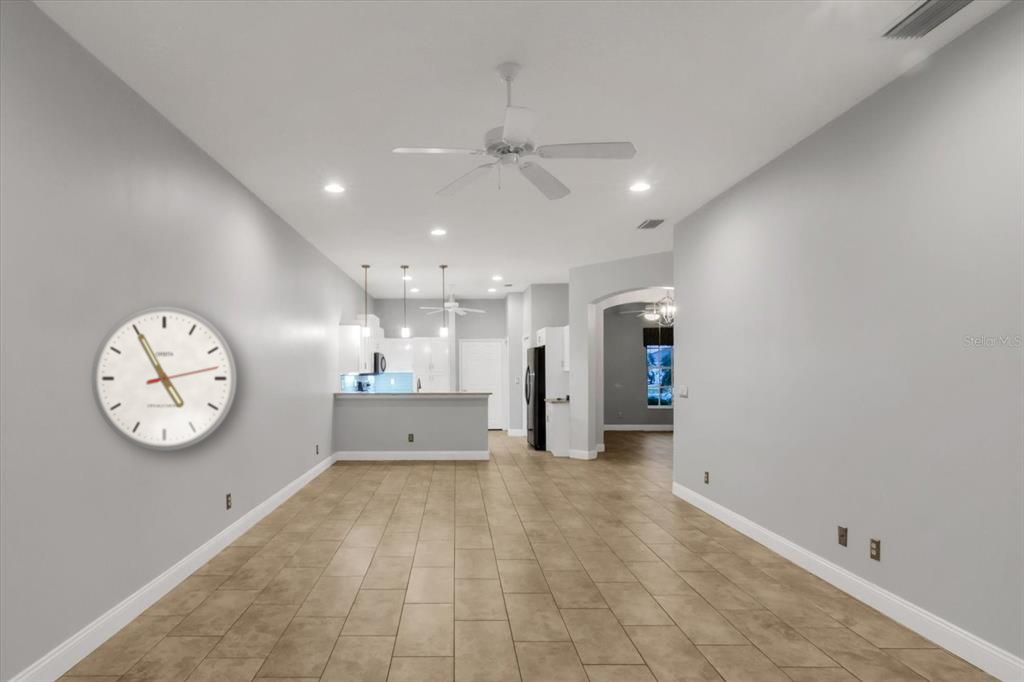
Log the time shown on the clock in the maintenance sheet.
4:55:13
